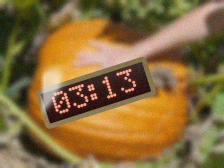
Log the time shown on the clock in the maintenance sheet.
3:13
